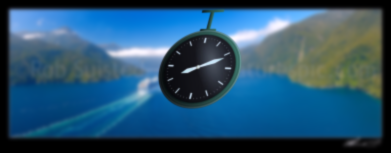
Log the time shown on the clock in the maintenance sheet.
8:11
